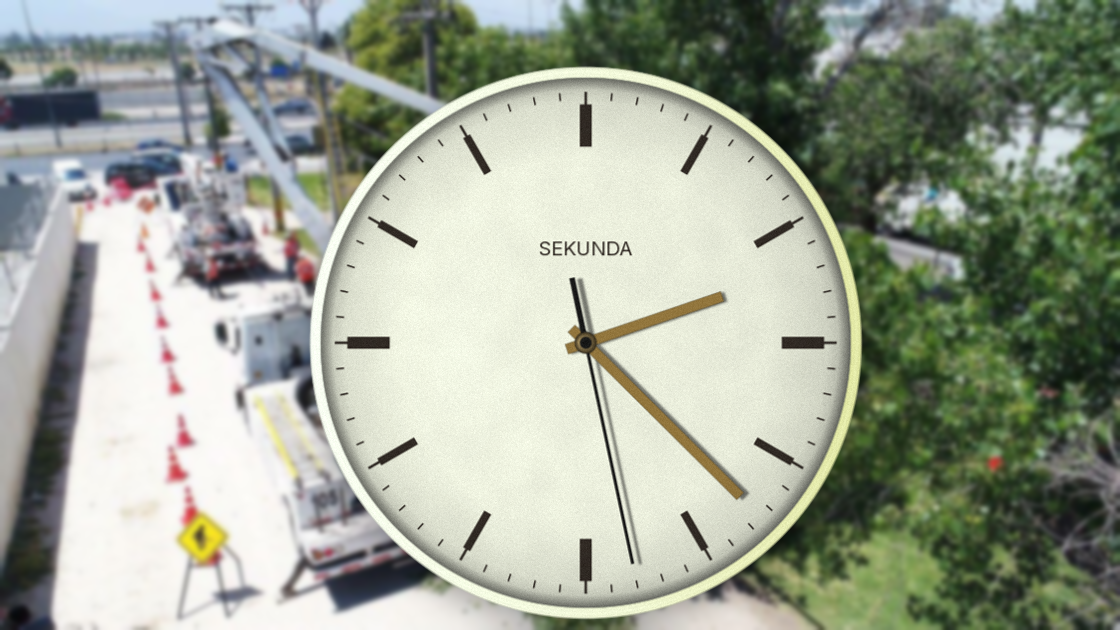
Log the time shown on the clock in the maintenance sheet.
2:22:28
